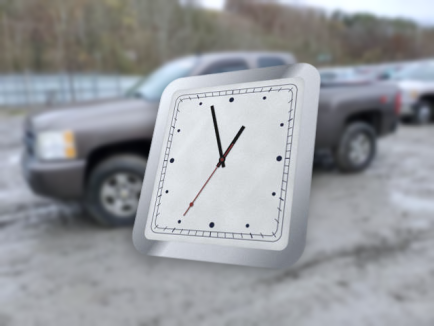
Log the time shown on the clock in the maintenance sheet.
12:56:35
